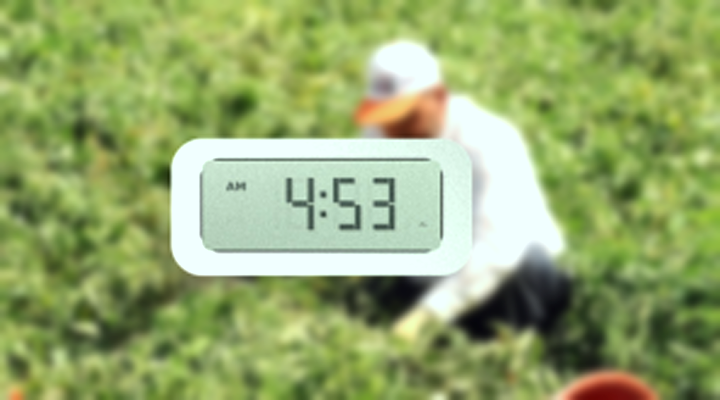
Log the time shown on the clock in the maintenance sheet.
4:53
